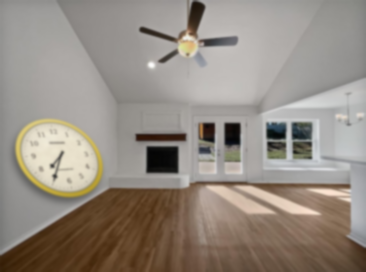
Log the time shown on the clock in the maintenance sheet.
7:35
